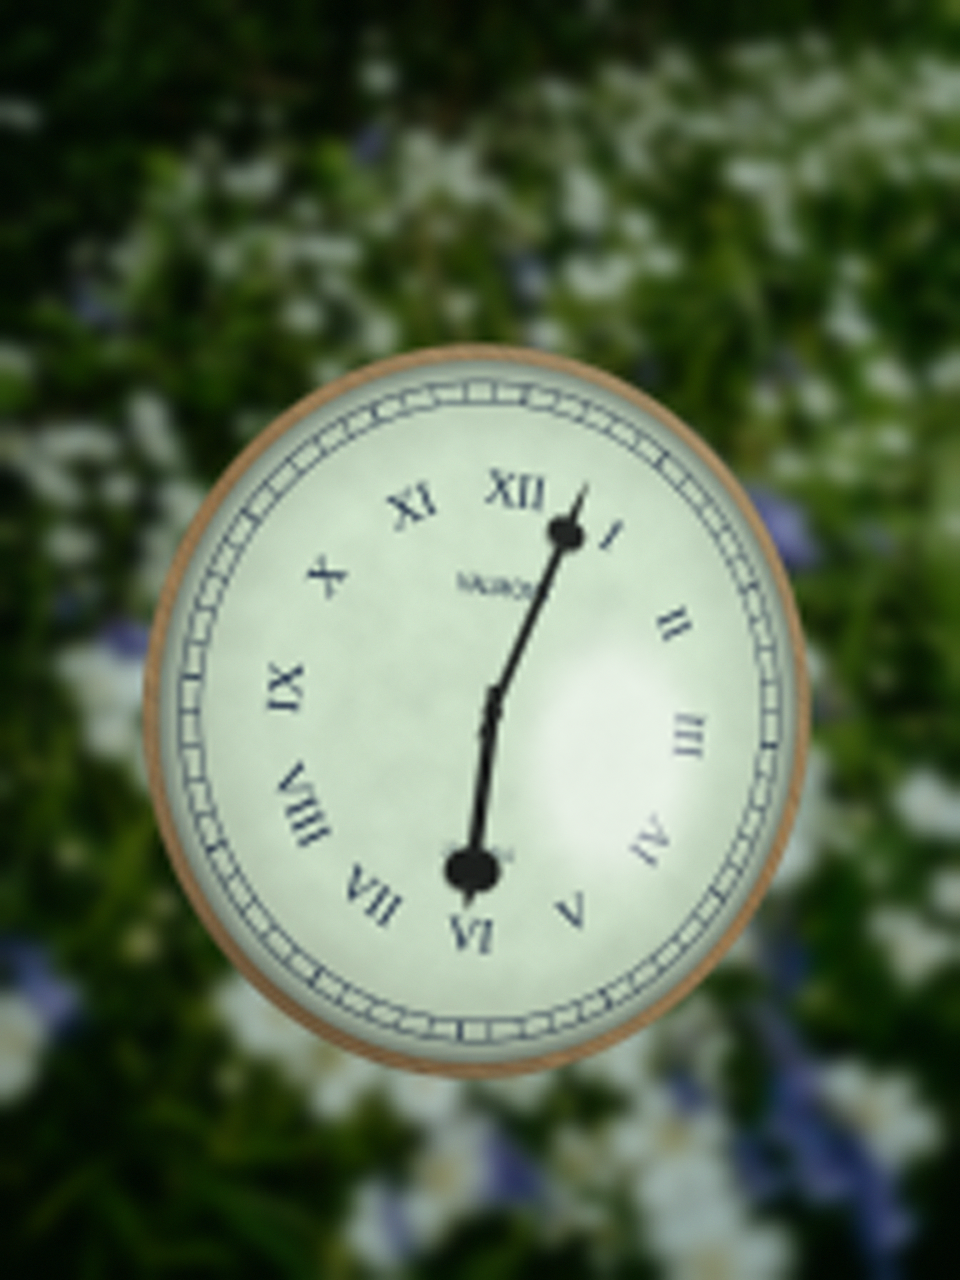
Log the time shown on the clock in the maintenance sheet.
6:03
